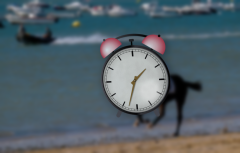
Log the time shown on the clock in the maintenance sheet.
1:33
